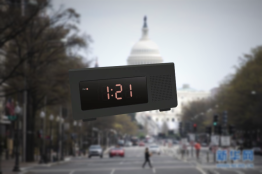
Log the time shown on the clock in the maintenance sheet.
1:21
